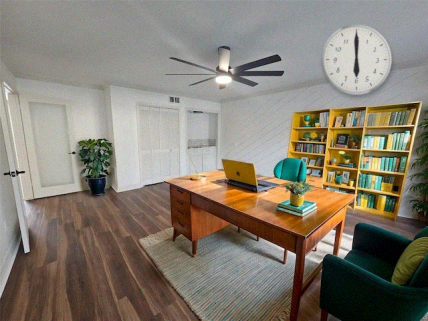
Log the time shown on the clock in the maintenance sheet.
6:00
